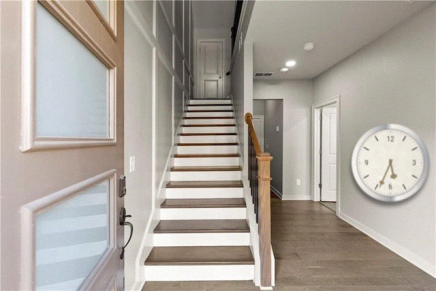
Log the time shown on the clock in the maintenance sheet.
5:34
